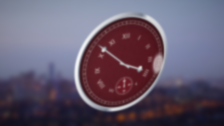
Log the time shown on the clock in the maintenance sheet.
3:52
